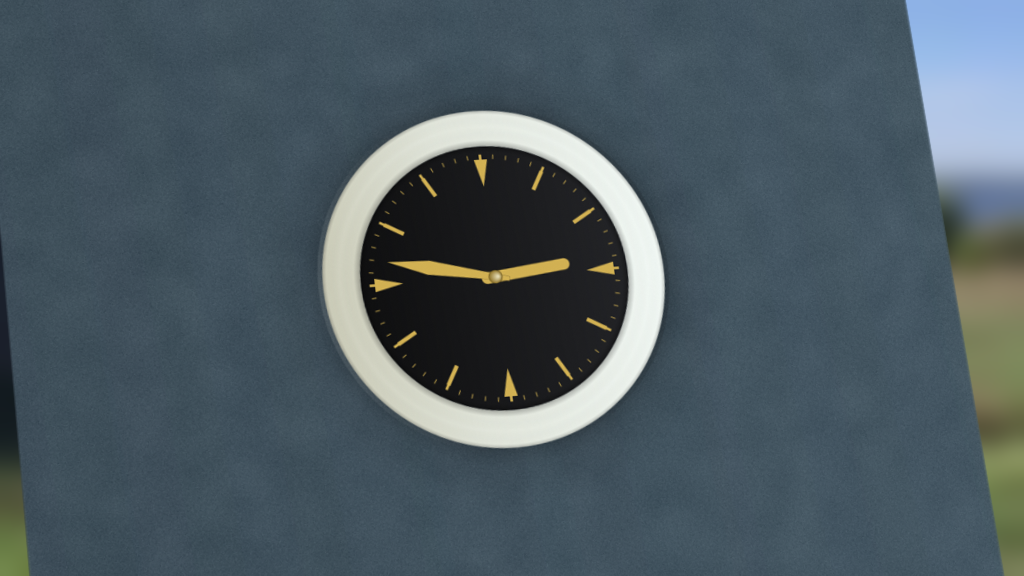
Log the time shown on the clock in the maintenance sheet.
2:47
